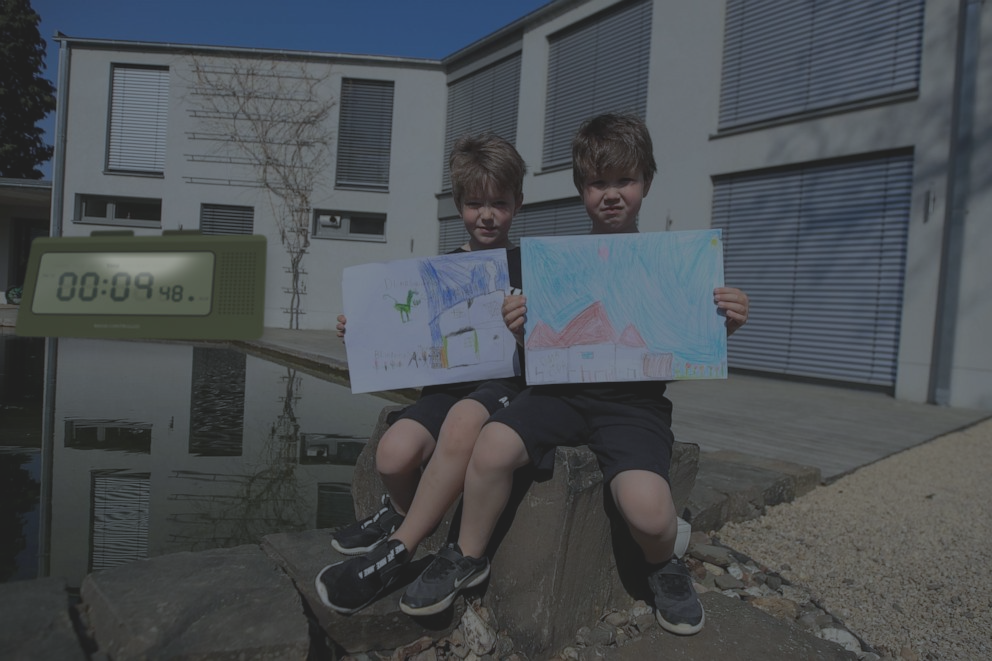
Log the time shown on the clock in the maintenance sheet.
0:09:48
